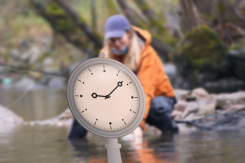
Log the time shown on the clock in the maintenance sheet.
9:08
